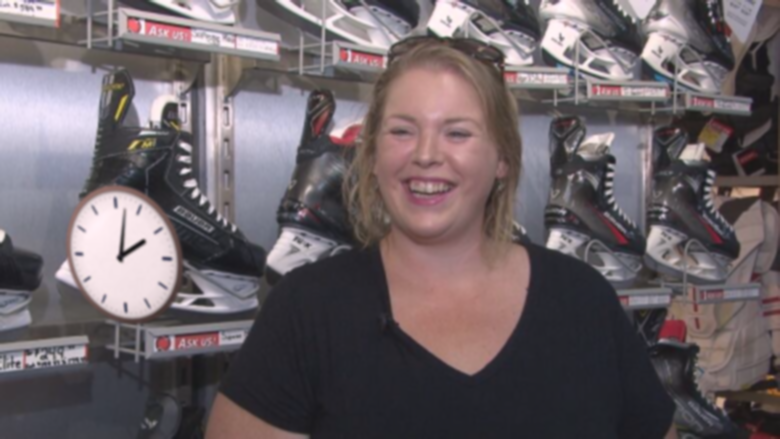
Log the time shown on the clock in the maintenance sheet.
2:02
